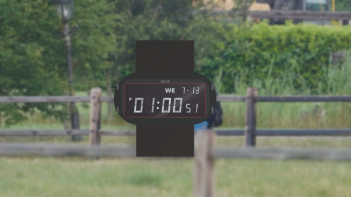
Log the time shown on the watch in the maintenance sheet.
1:00:51
